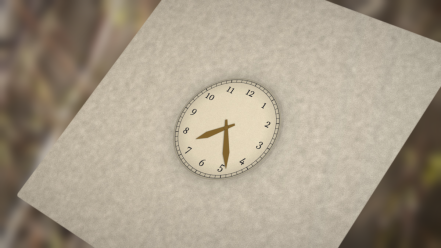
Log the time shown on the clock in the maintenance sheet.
7:24
